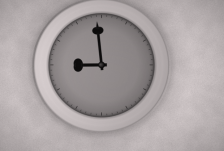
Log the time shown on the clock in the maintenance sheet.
8:59
